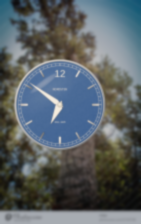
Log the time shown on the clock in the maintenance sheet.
6:51
